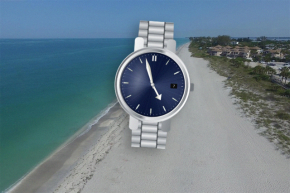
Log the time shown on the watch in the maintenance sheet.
4:57
